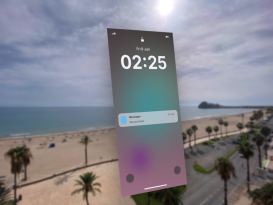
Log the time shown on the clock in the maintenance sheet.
2:25
